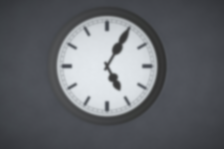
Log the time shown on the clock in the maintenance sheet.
5:05
